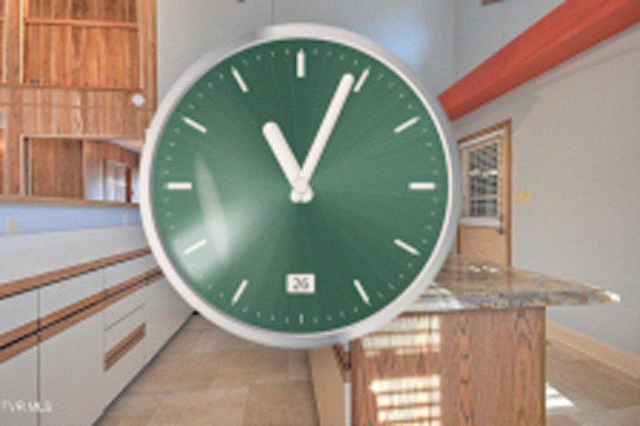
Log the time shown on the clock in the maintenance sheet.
11:04
